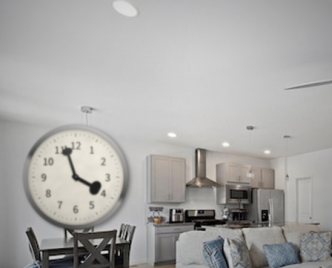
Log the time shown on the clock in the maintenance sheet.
3:57
